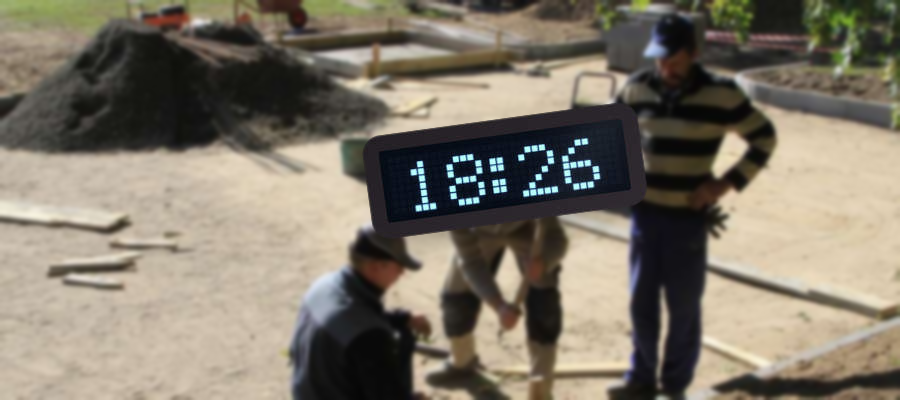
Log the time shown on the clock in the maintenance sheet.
18:26
